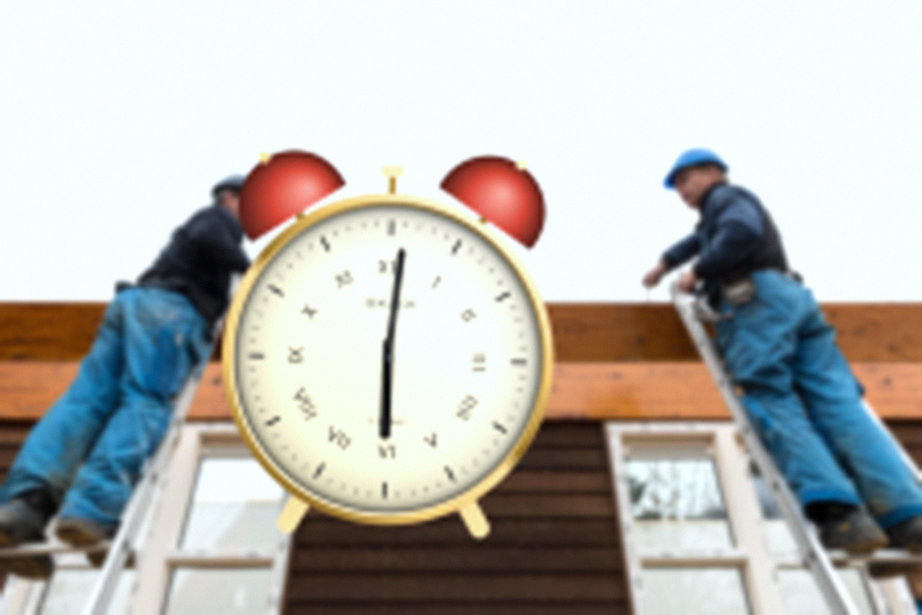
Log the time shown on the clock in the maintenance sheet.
6:01
